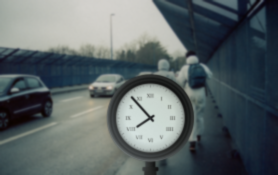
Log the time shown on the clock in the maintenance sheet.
7:53
